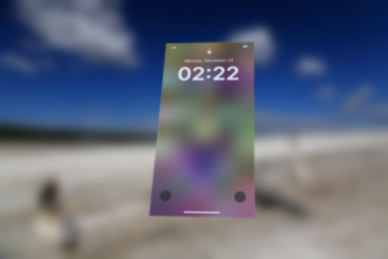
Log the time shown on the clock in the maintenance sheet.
2:22
